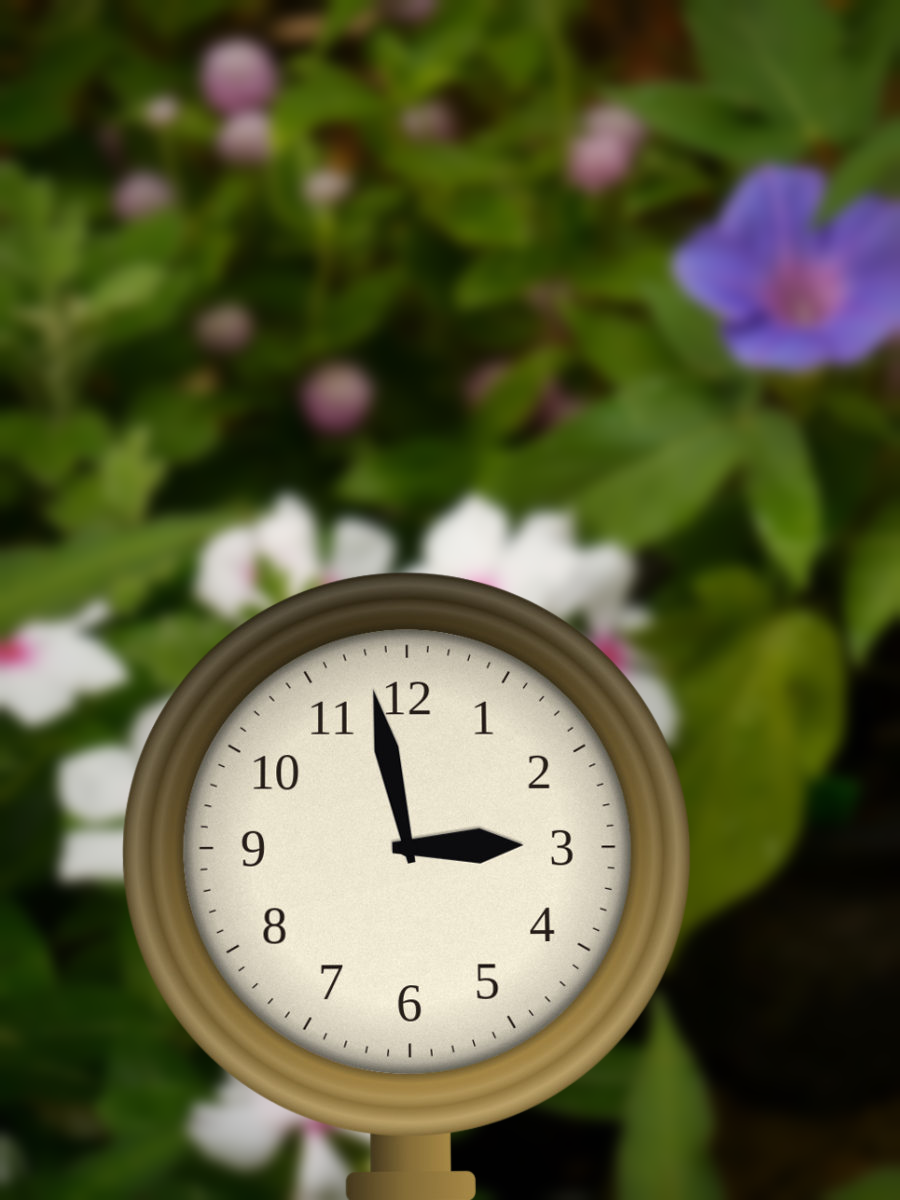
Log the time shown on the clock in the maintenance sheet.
2:58
